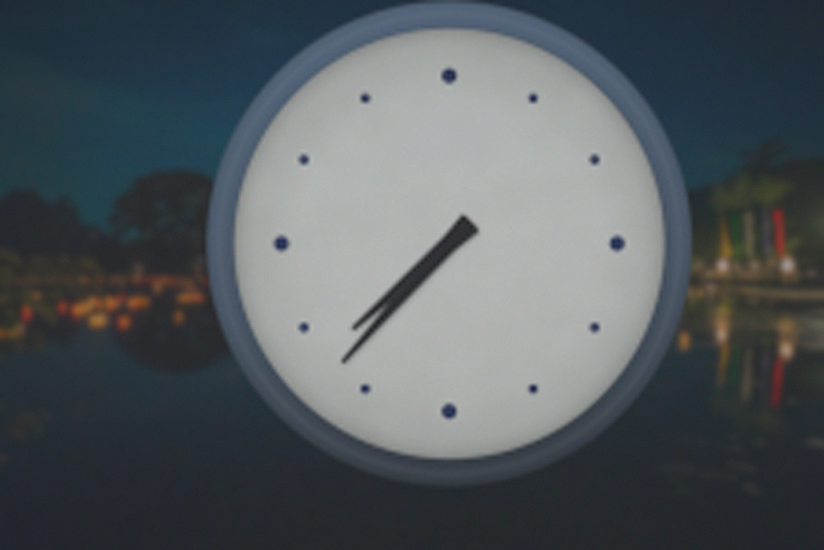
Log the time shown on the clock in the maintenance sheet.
7:37
